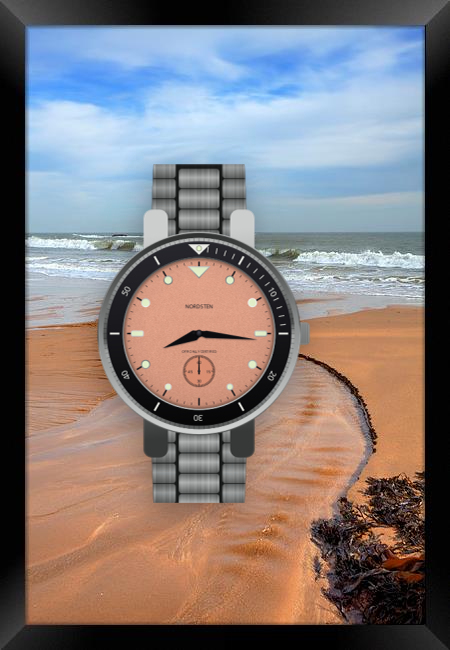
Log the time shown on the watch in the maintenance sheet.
8:16
